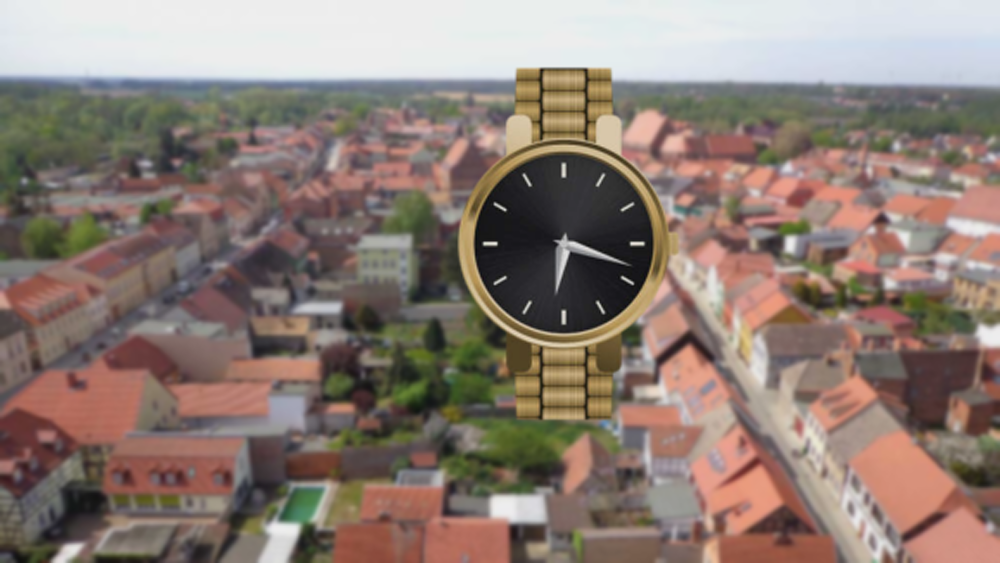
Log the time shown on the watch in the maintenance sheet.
6:18
